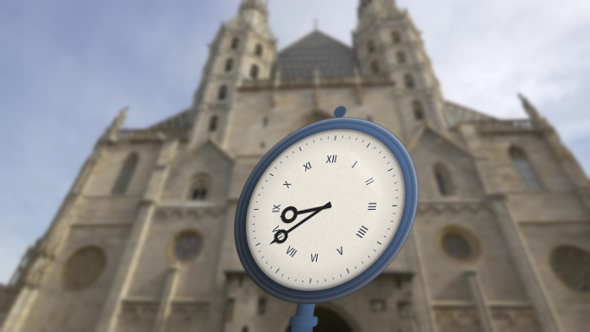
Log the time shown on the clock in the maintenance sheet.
8:39
